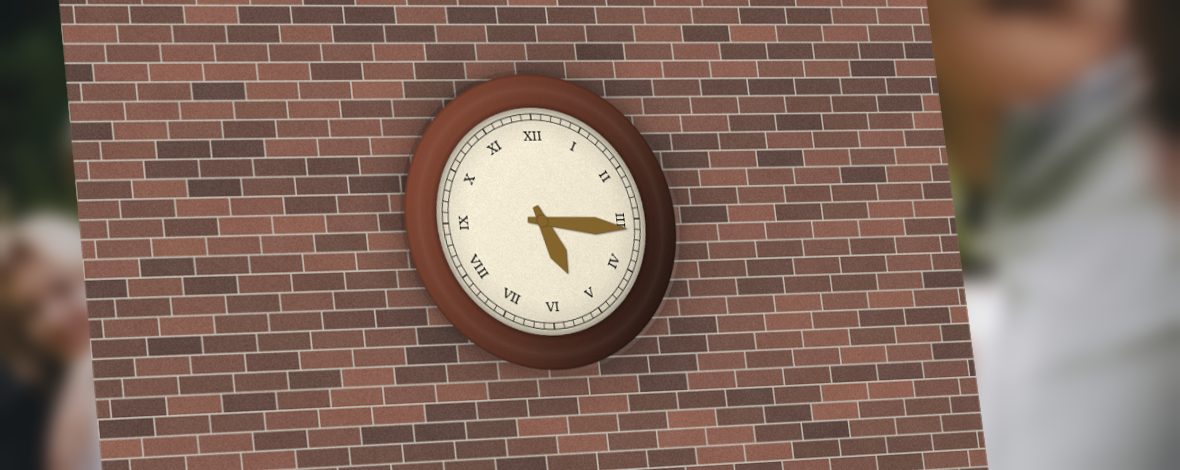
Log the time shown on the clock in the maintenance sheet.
5:16
